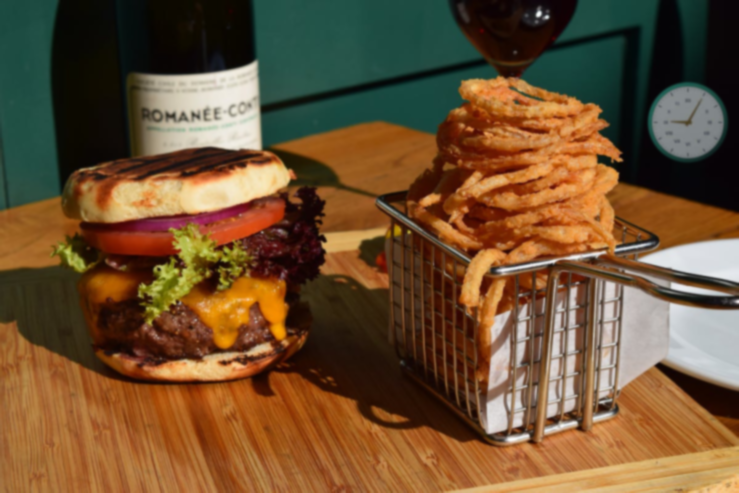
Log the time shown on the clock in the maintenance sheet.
9:05
